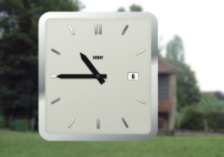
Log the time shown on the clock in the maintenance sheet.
10:45
